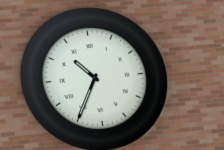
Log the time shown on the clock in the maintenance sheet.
10:35
